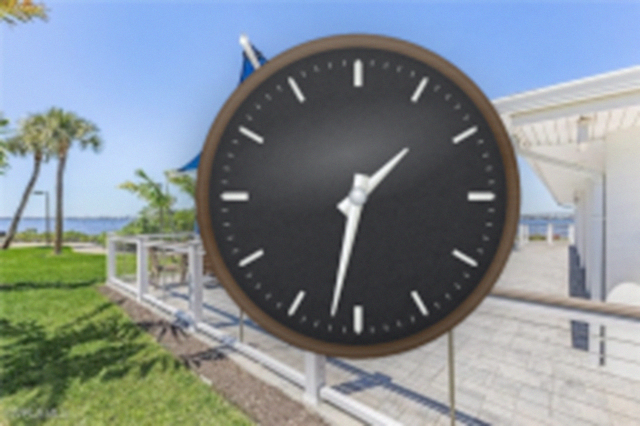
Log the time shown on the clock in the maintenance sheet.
1:32
